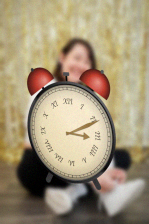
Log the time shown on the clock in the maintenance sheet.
3:11
